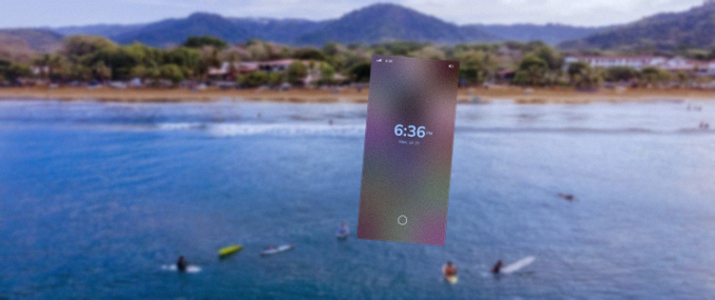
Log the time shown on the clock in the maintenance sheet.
6:36
